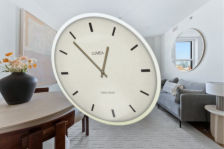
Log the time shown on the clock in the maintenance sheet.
12:54
